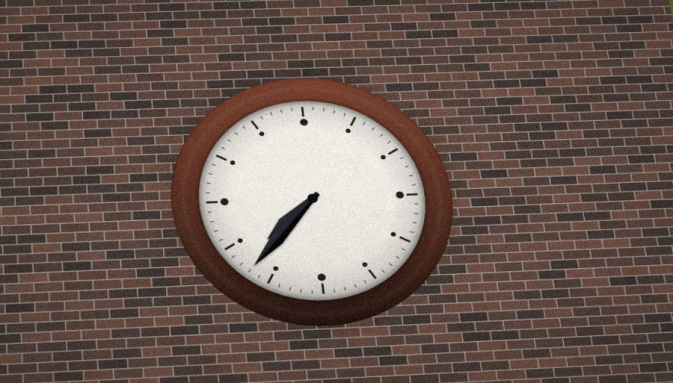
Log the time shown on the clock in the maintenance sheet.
7:37
